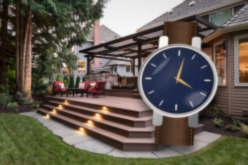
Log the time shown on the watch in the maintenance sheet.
4:02
